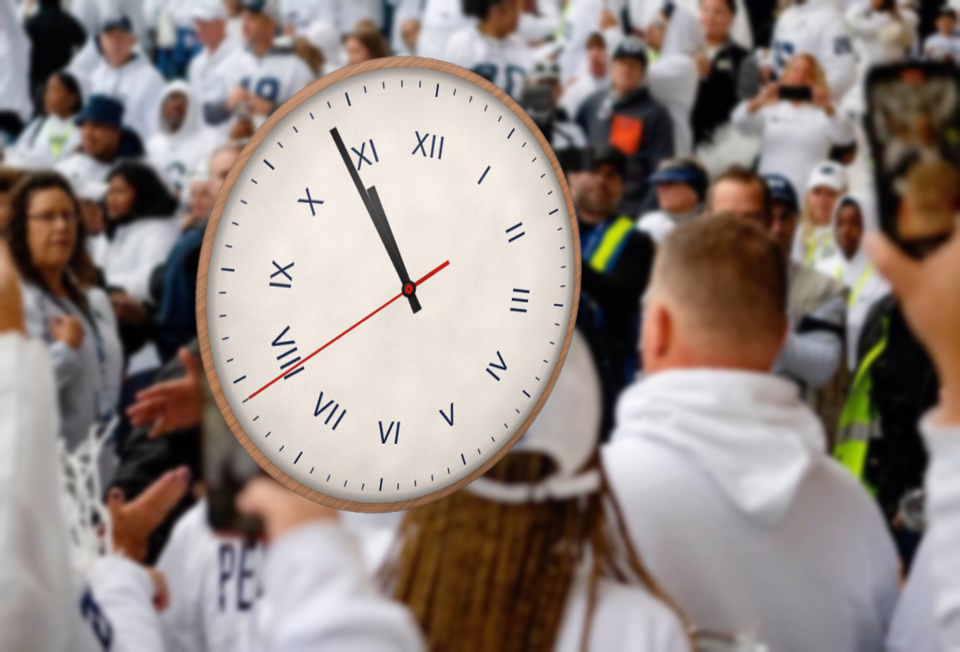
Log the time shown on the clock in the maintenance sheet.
10:53:39
